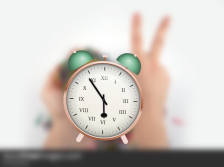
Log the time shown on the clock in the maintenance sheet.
5:54
